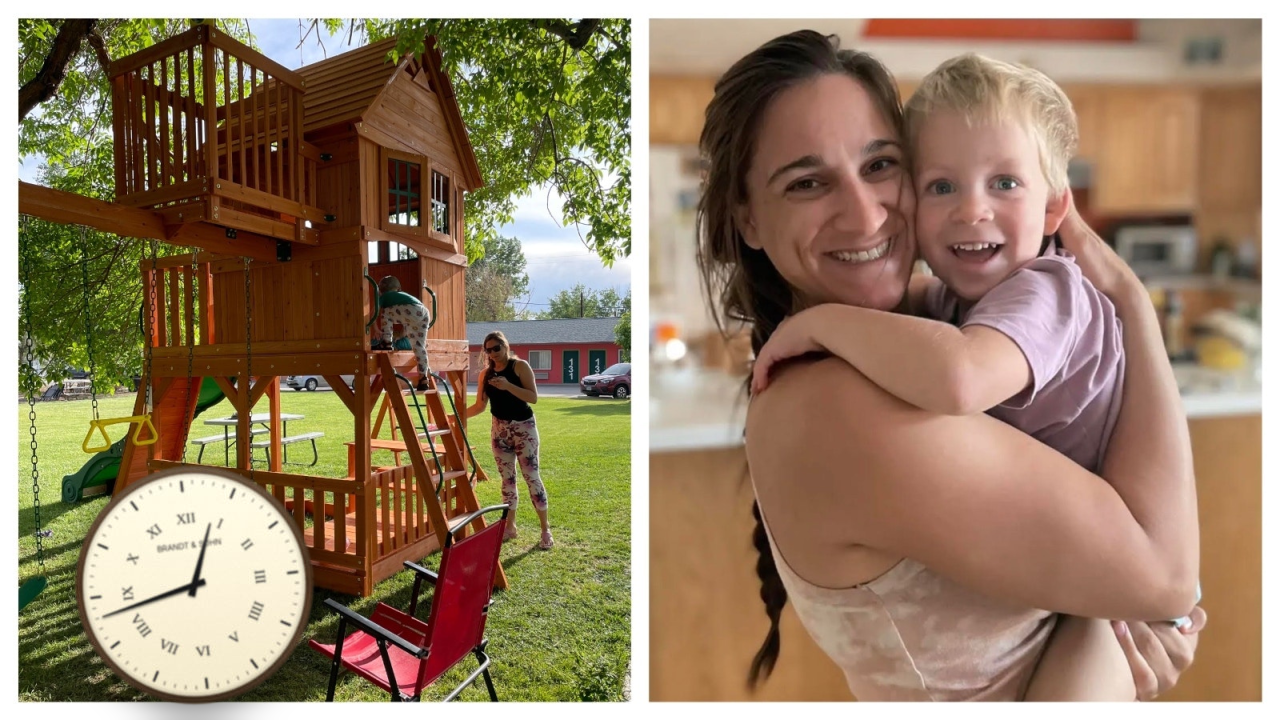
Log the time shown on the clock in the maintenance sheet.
12:43
